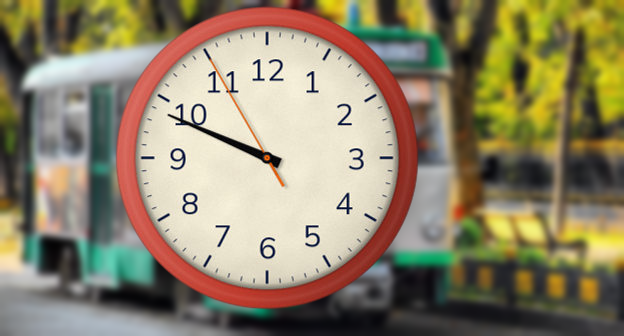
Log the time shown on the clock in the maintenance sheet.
9:48:55
